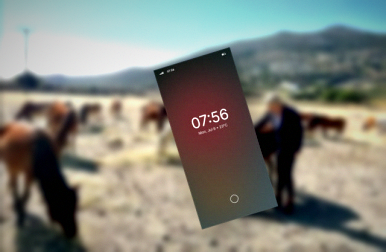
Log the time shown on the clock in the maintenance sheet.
7:56
